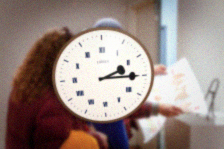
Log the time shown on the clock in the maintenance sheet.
2:15
